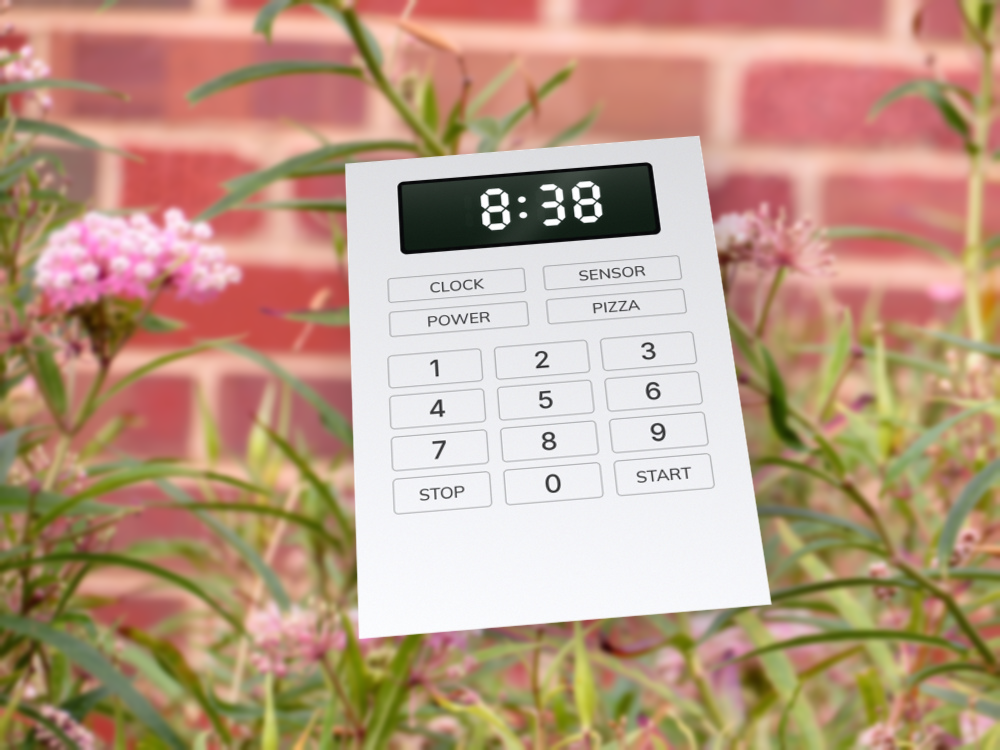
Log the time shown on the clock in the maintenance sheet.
8:38
